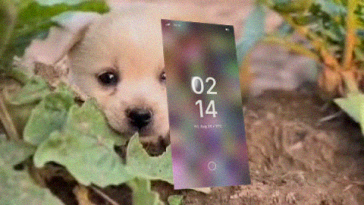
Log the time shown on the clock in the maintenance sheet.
2:14
